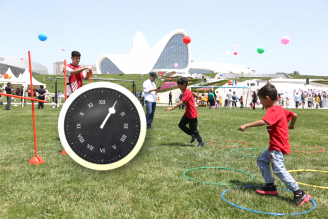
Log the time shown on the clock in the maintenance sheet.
1:05
